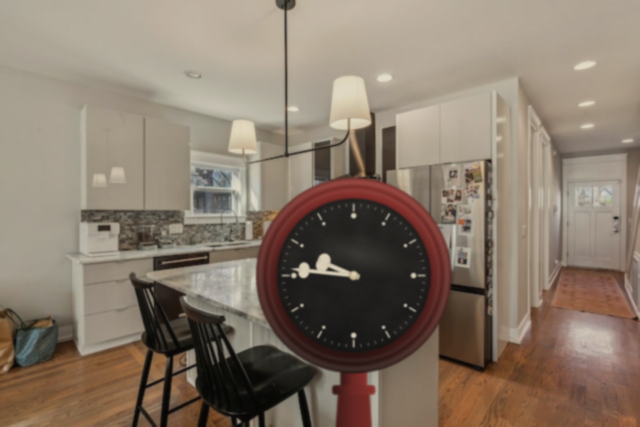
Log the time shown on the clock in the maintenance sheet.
9:46
